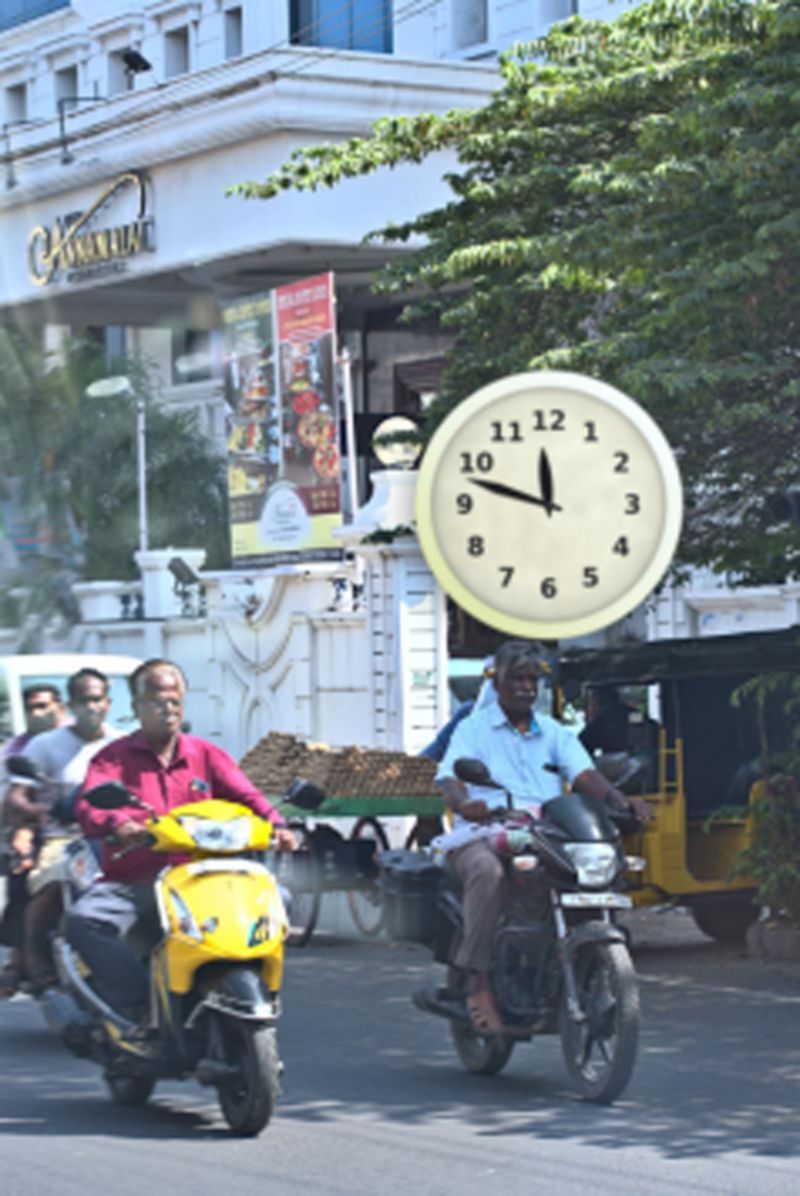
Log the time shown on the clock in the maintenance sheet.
11:48
